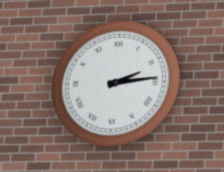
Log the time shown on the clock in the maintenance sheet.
2:14
